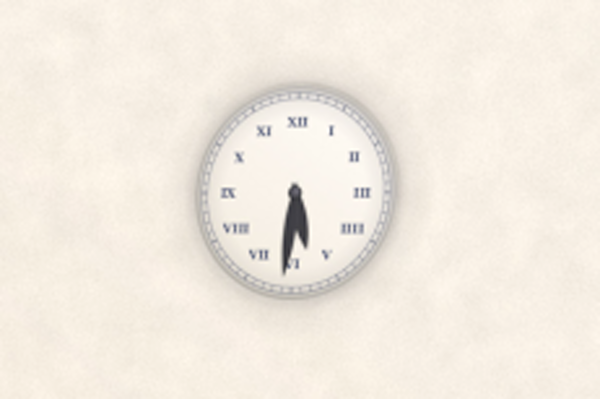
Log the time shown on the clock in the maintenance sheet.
5:31
